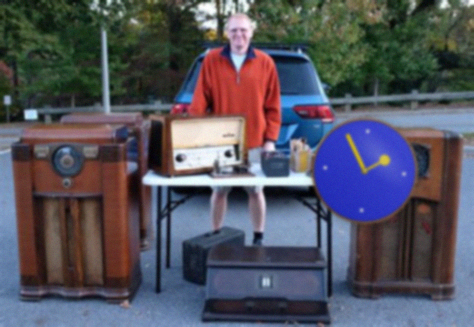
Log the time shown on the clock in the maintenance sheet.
1:55
